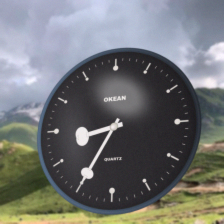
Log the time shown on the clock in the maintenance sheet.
8:35
